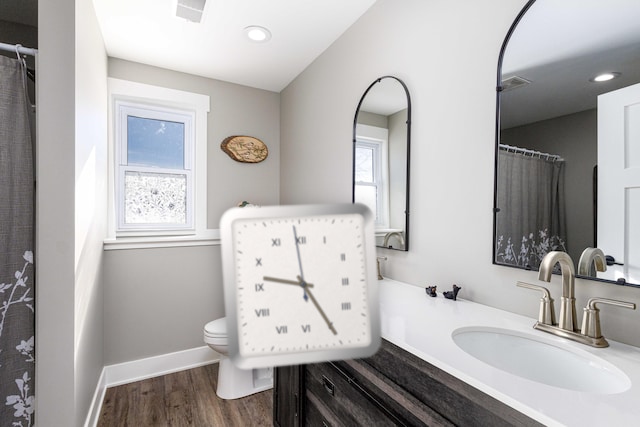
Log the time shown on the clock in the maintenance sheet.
9:24:59
